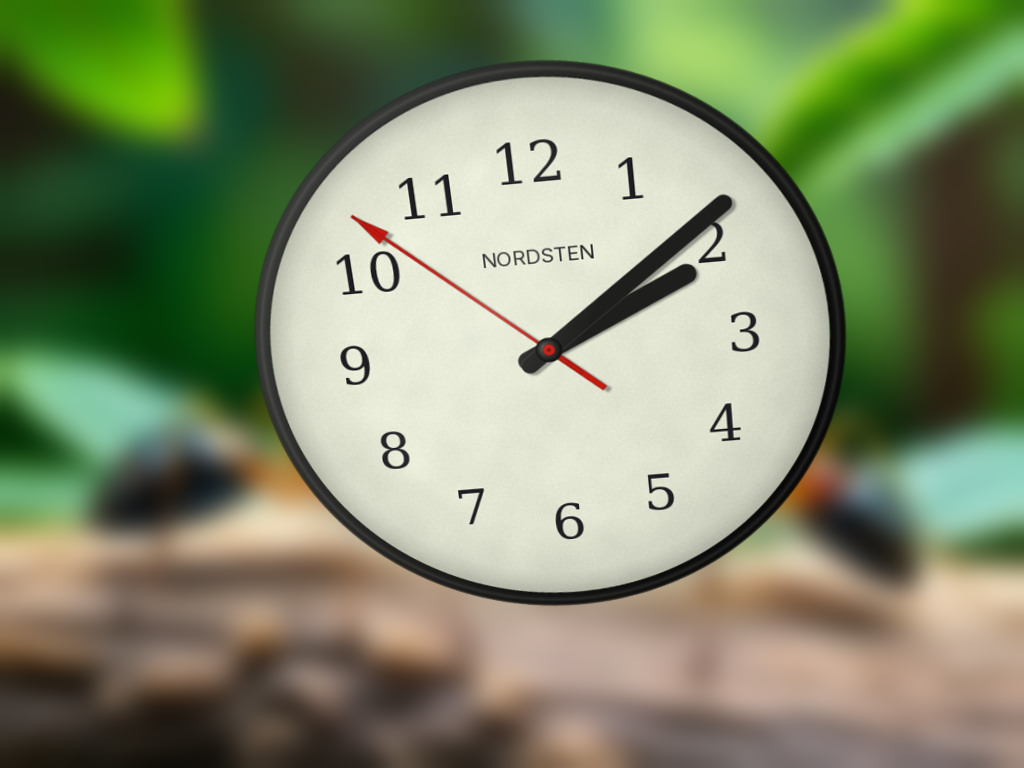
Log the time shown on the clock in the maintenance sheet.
2:08:52
